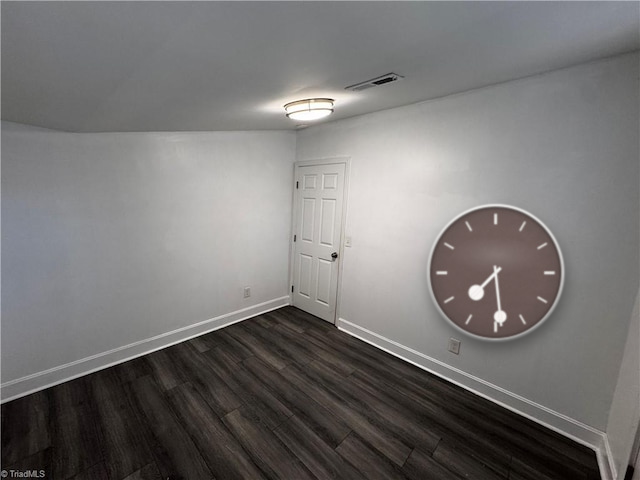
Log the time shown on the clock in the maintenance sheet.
7:29
